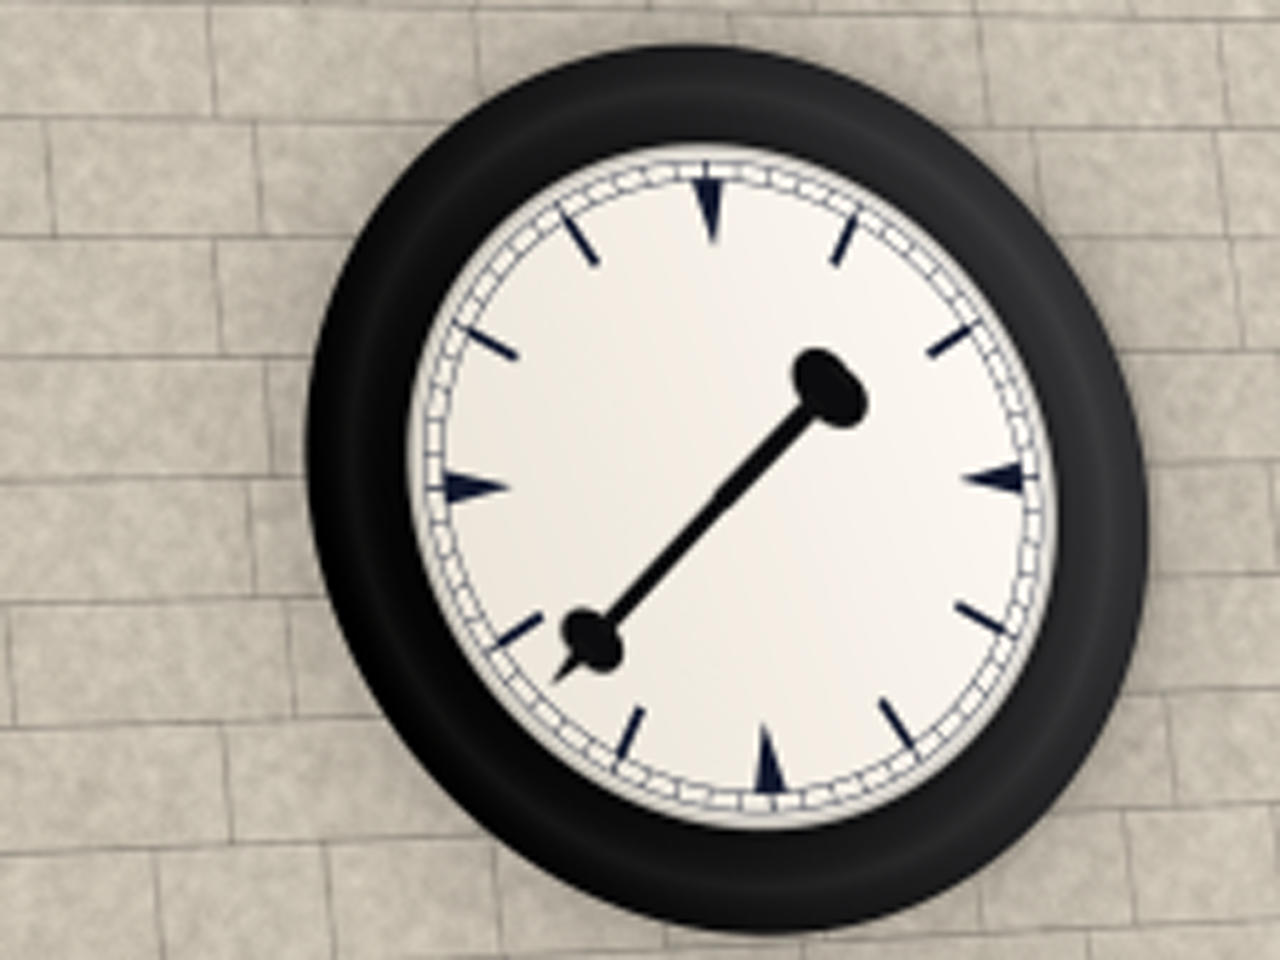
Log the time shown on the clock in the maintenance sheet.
1:38
